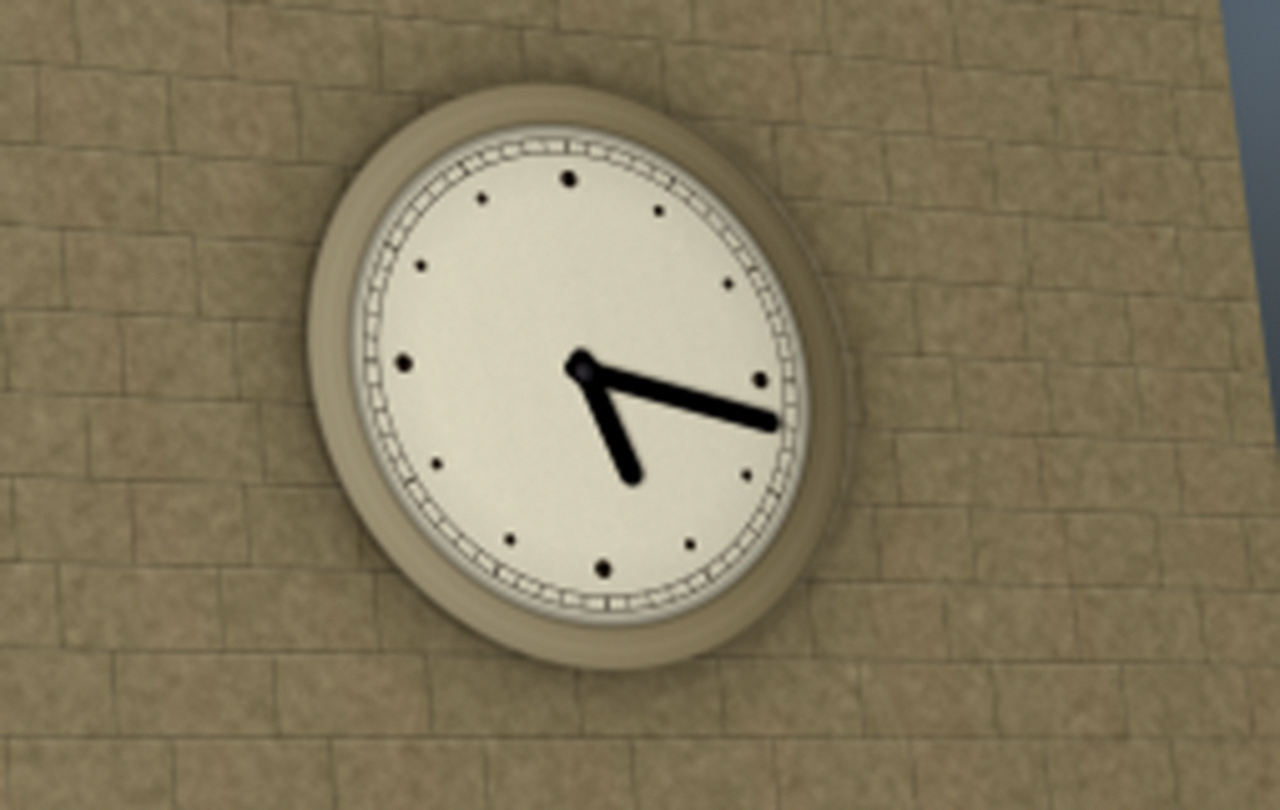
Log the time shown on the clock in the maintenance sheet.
5:17
